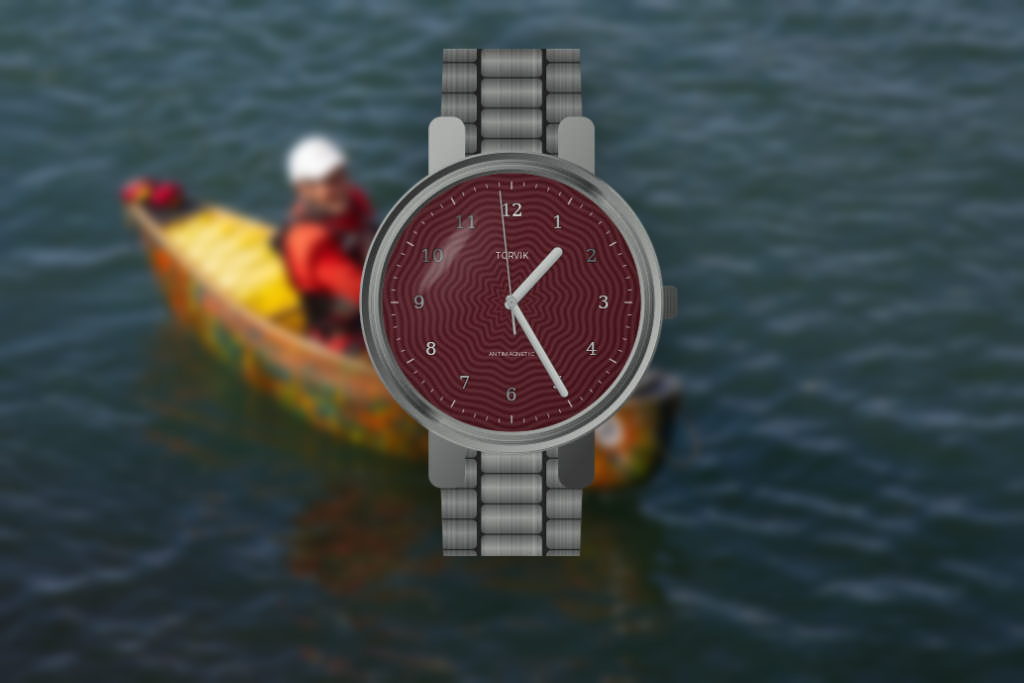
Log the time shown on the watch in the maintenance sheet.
1:24:59
